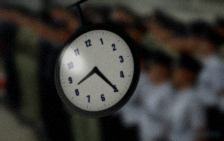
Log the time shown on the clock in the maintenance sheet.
8:25
